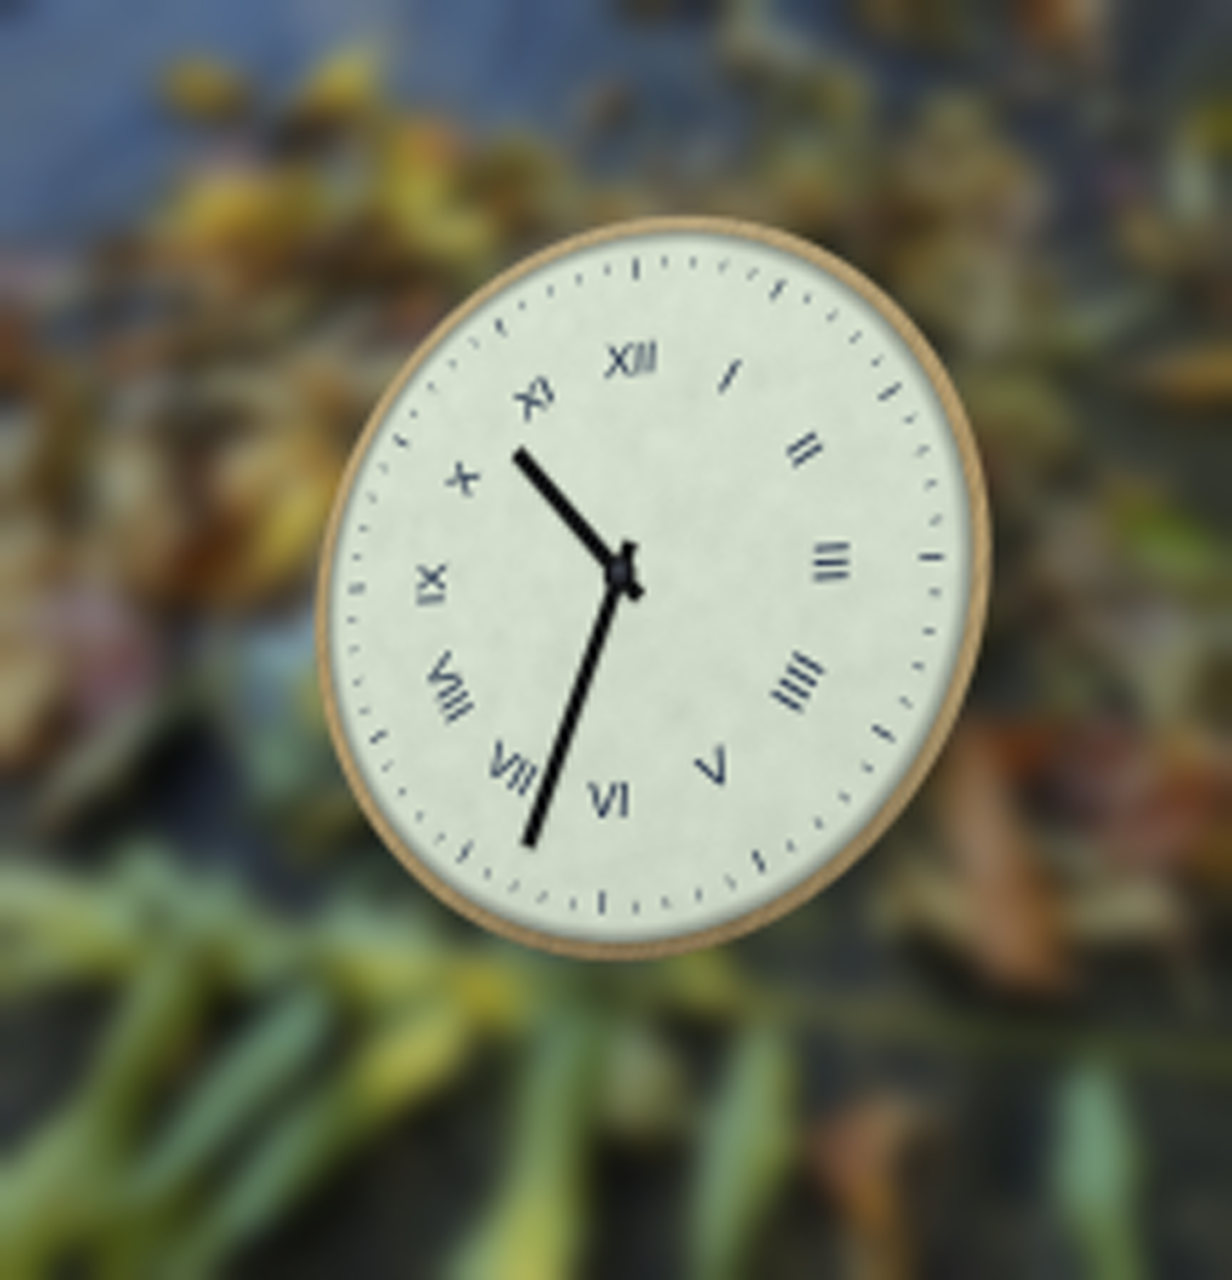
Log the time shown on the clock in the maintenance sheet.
10:33
